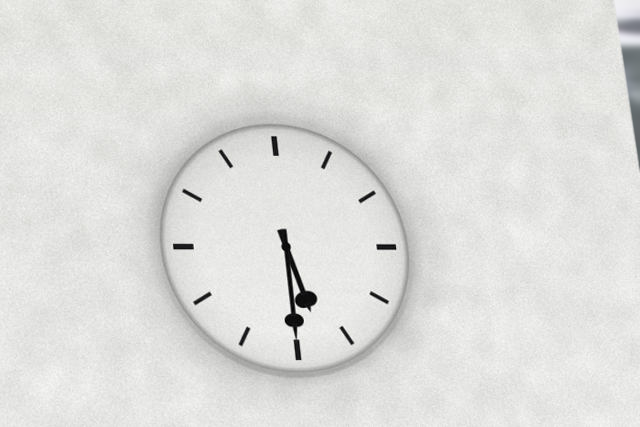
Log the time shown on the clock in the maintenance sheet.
5:30
